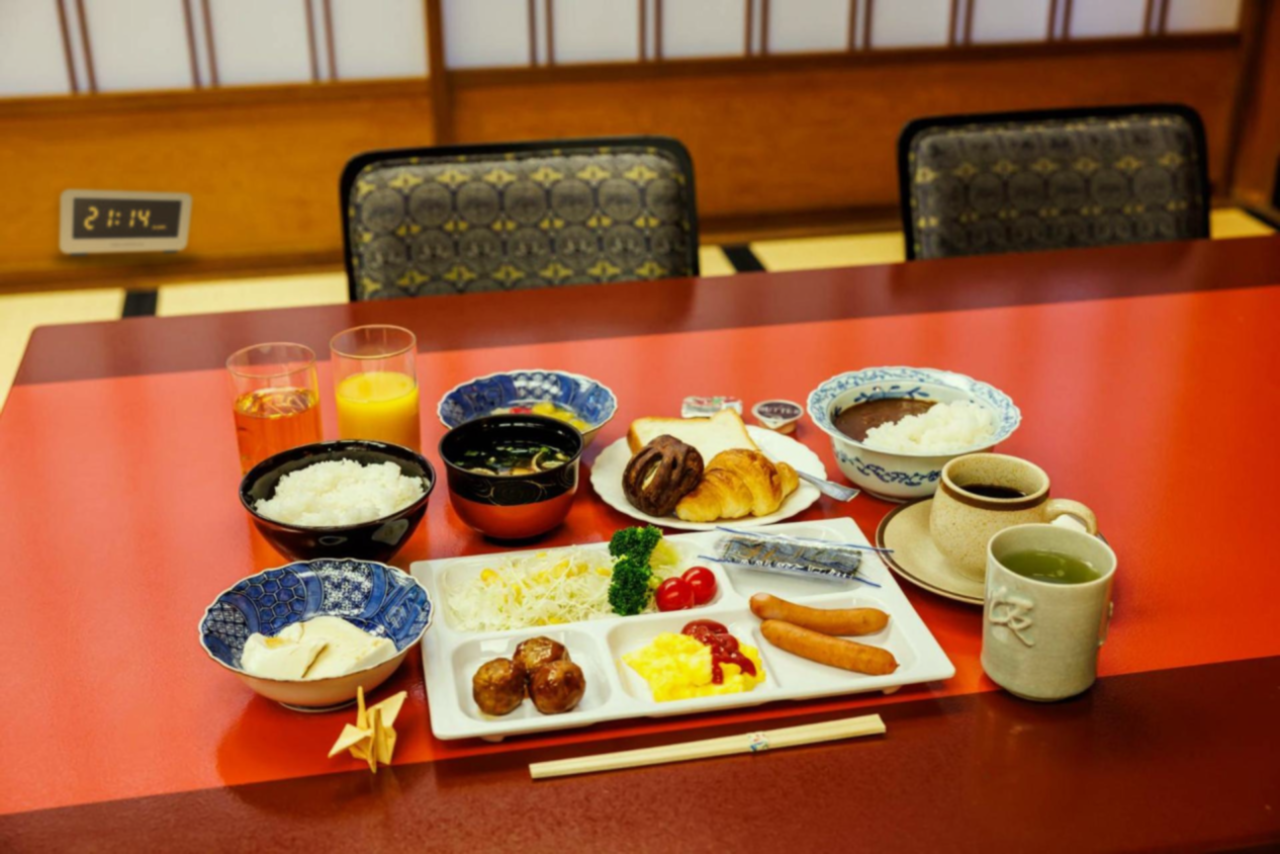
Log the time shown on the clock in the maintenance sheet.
21:14
